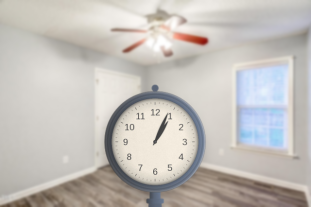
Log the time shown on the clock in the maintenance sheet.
1:04
